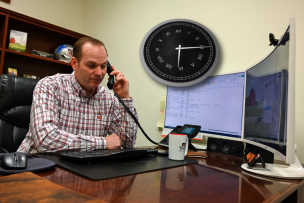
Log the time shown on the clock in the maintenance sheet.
6:15
